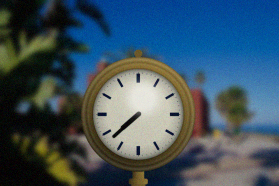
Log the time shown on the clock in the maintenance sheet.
7:38
